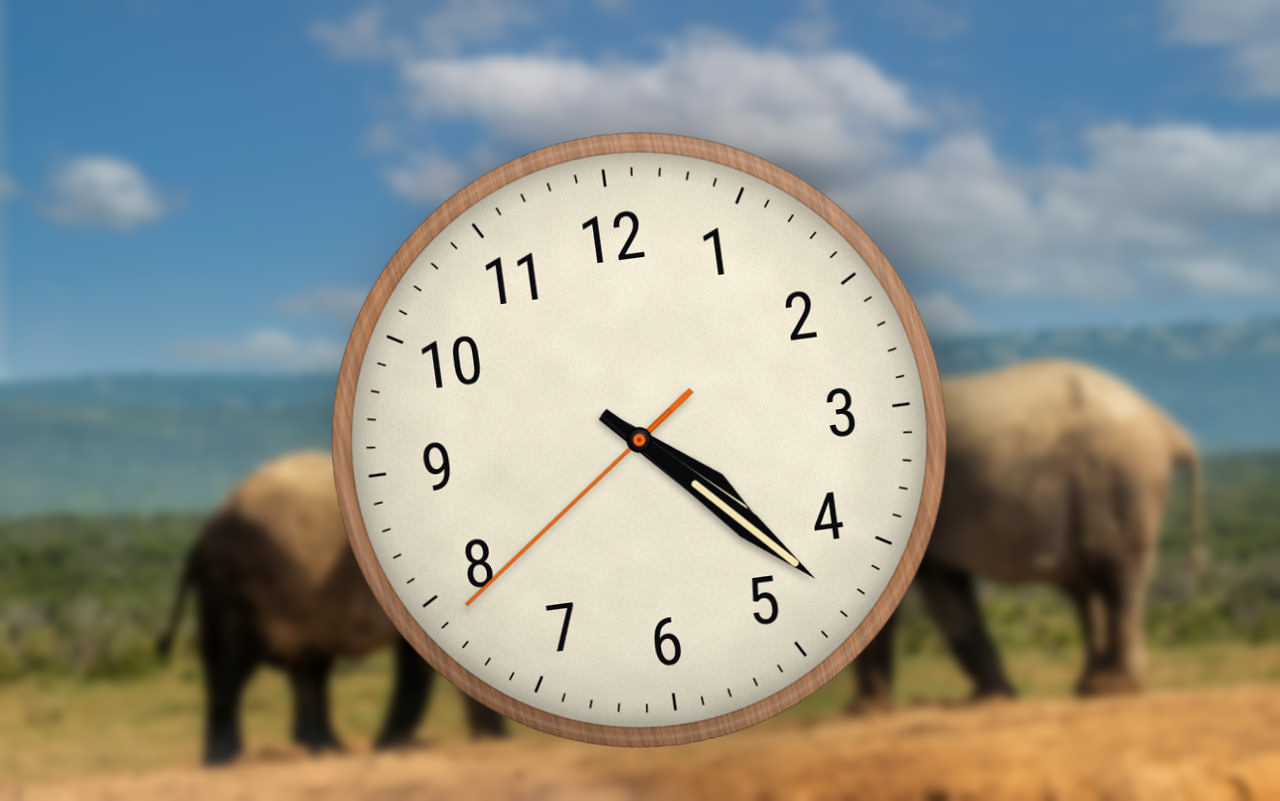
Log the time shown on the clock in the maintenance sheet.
4:22:39
